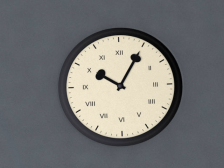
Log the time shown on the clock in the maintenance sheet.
10:05
